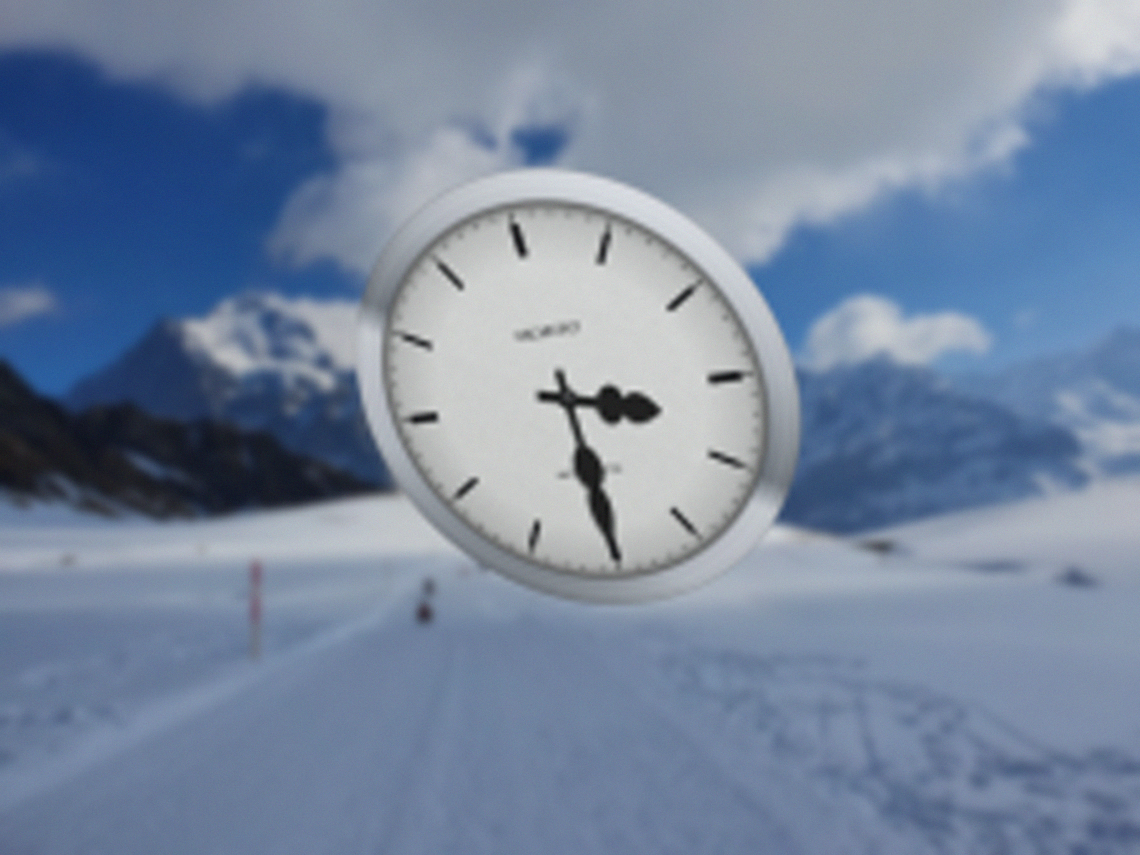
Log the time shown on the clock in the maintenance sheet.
3:30
